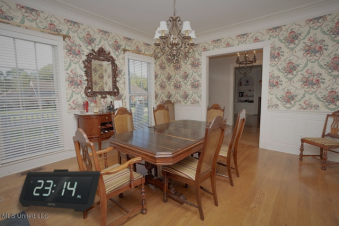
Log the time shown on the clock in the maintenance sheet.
23:14
